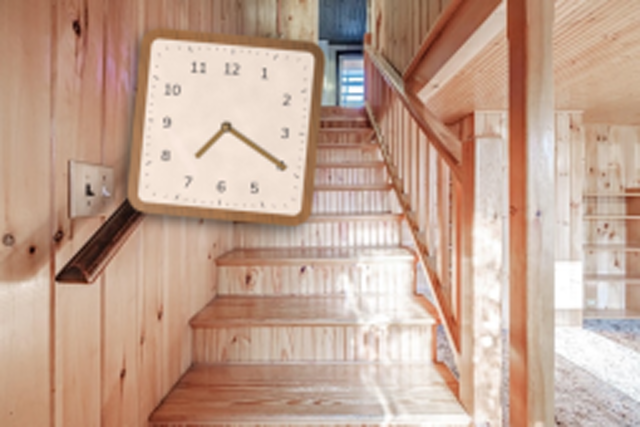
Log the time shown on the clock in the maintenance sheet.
7:20
